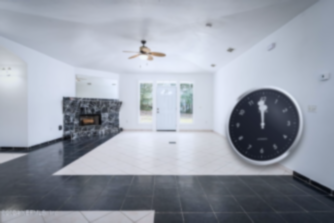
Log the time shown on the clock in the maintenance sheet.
11:59
